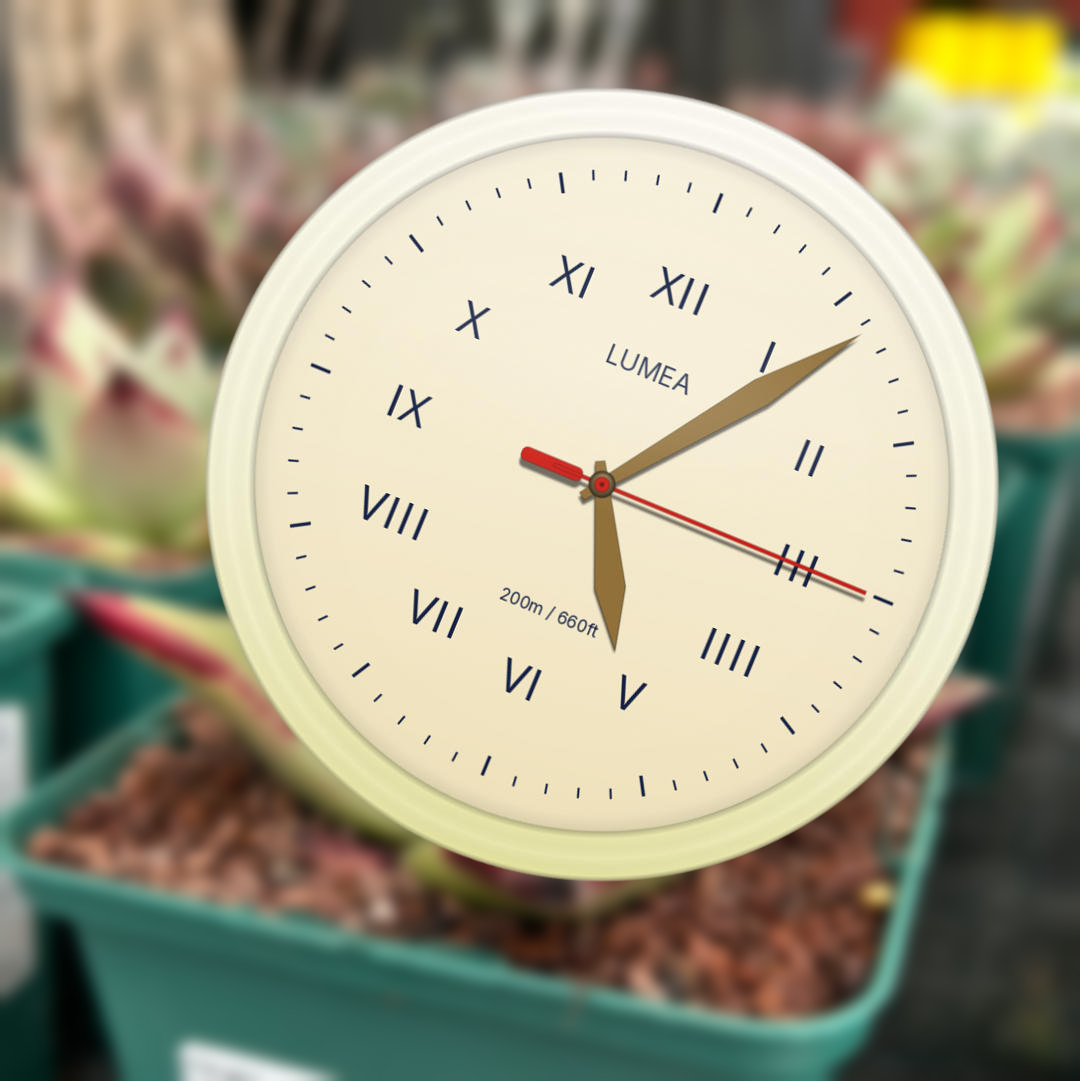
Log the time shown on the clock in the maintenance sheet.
5:06:15
